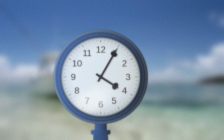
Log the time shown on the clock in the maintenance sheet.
4:05
